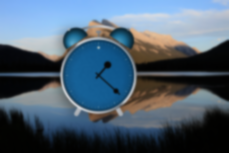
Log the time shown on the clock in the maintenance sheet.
1:22
